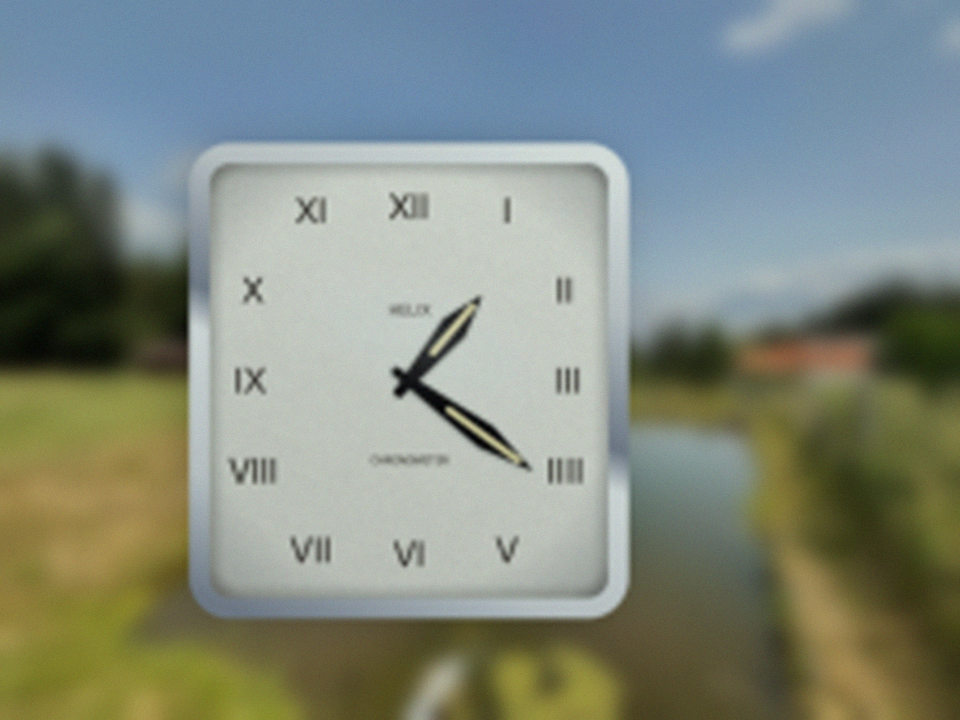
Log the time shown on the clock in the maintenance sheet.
1:21
